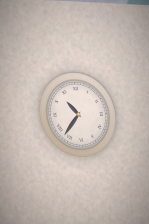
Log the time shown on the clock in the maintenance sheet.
10:37
